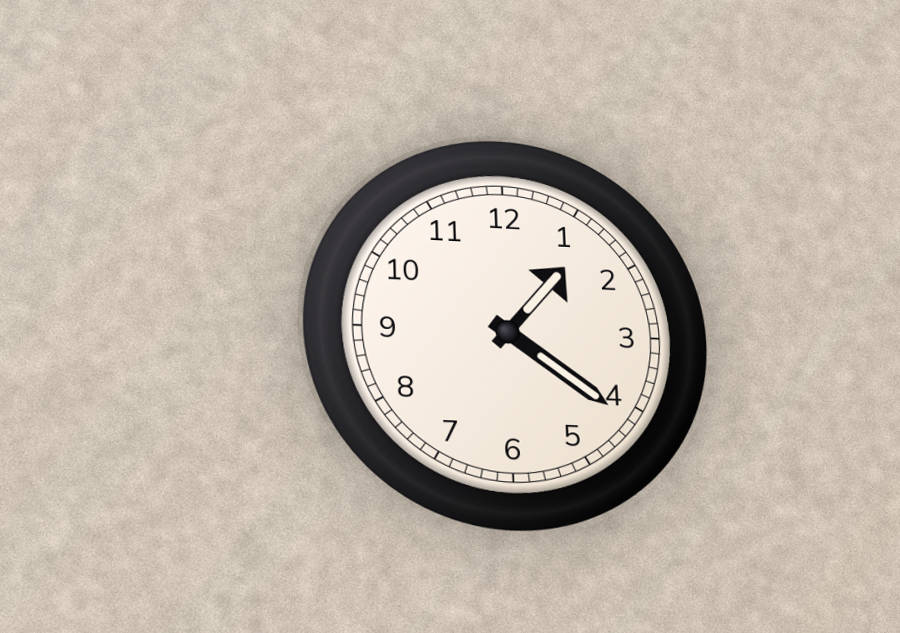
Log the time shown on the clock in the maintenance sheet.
1:21
